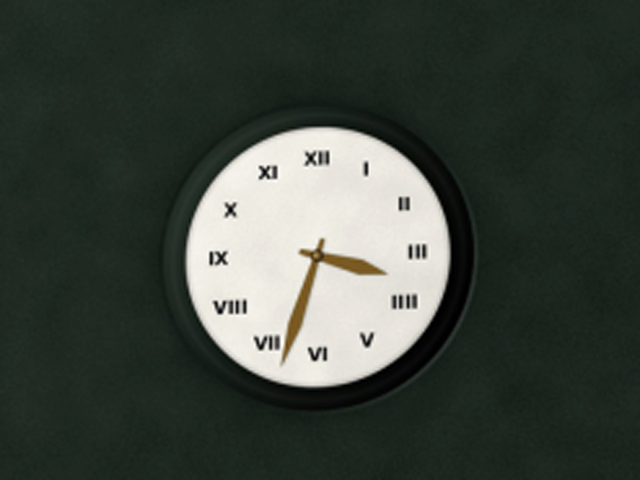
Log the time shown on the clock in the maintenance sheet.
3:33
